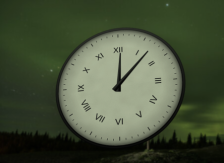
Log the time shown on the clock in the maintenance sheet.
12:07
